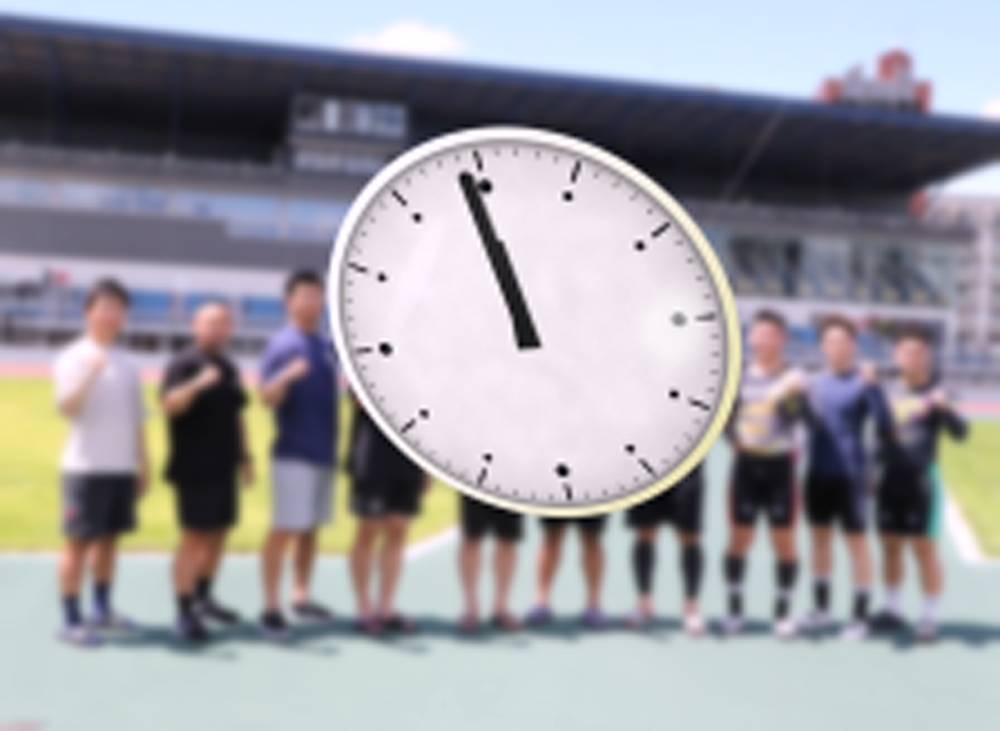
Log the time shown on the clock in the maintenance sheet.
11:59
